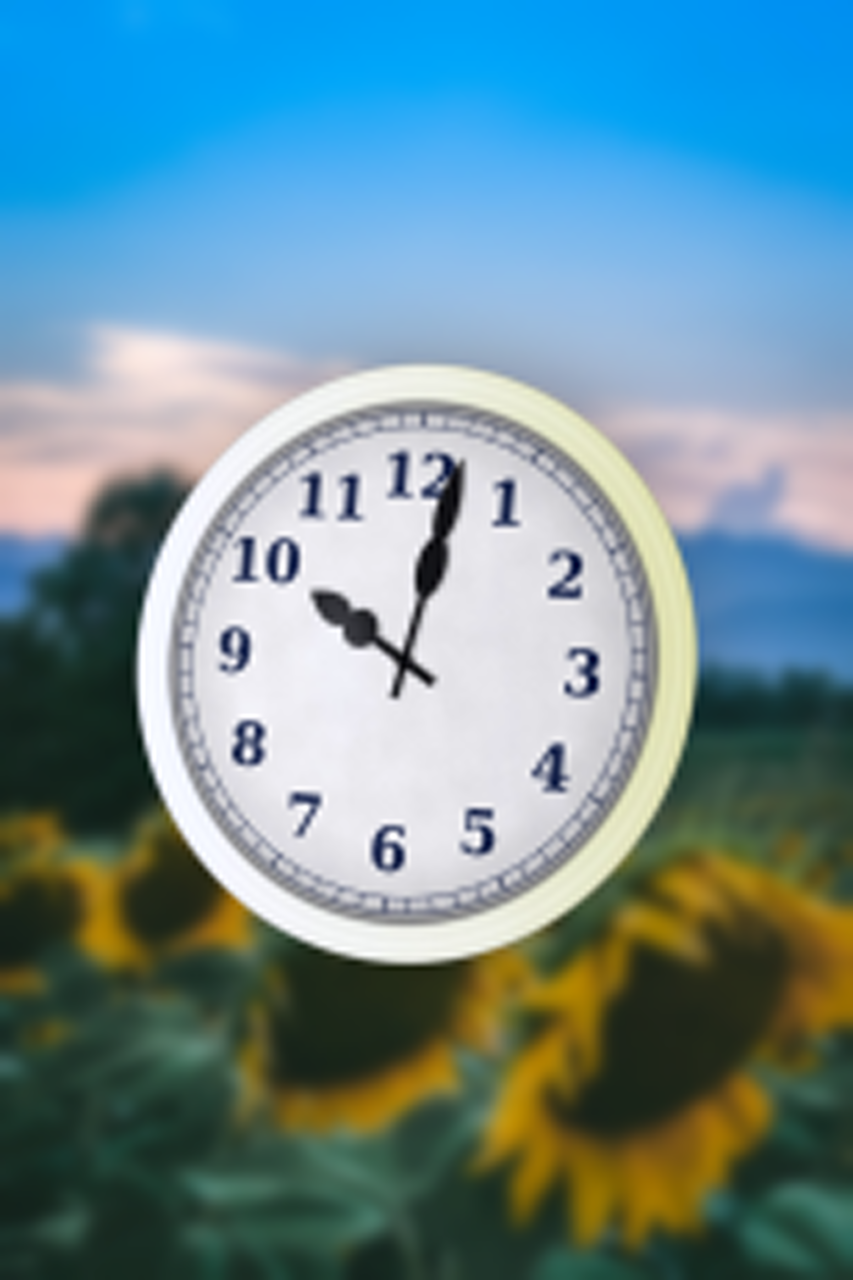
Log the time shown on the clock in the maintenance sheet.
10:02
